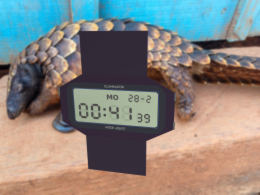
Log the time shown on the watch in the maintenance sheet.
0:41:39
